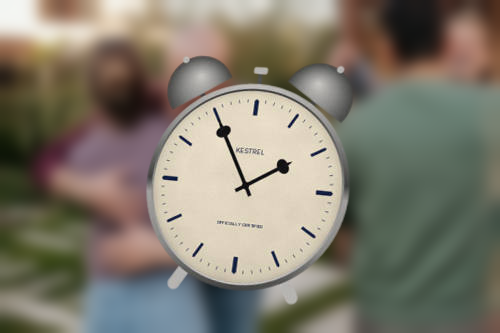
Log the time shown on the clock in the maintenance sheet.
1:55
